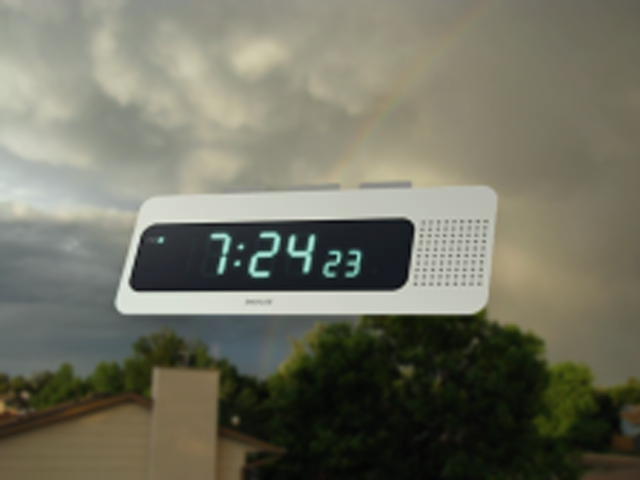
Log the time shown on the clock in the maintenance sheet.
7:24:23
